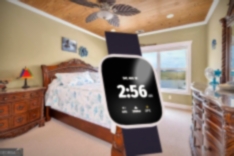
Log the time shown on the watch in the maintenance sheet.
2:56
